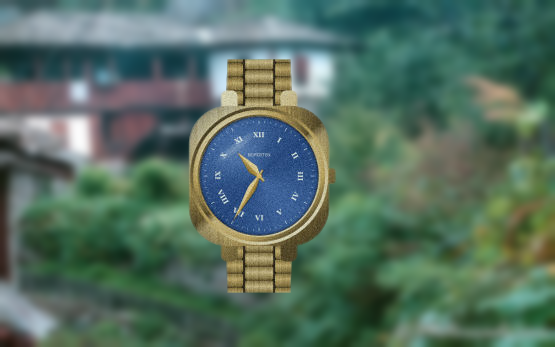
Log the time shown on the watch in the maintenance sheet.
10:35
